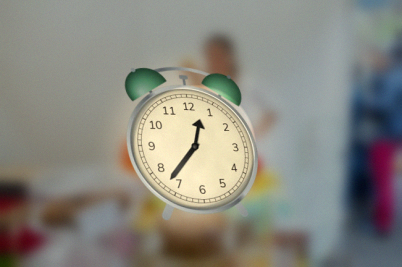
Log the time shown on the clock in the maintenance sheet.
12:37
